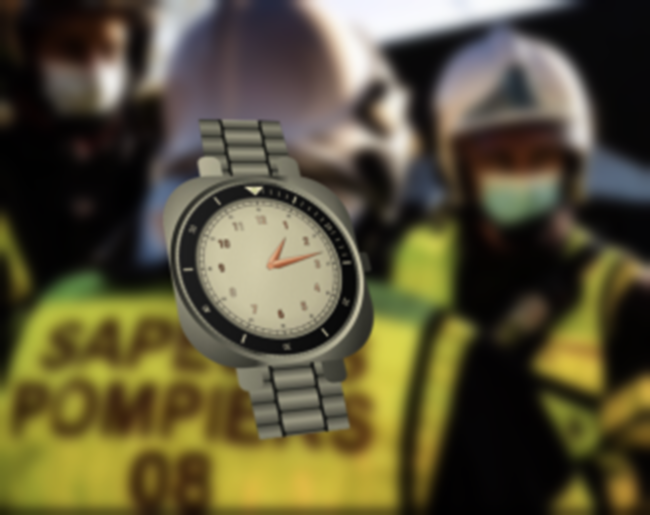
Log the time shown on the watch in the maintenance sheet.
1:13
